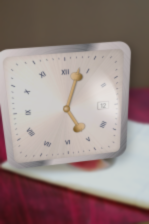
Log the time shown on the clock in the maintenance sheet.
5:03
